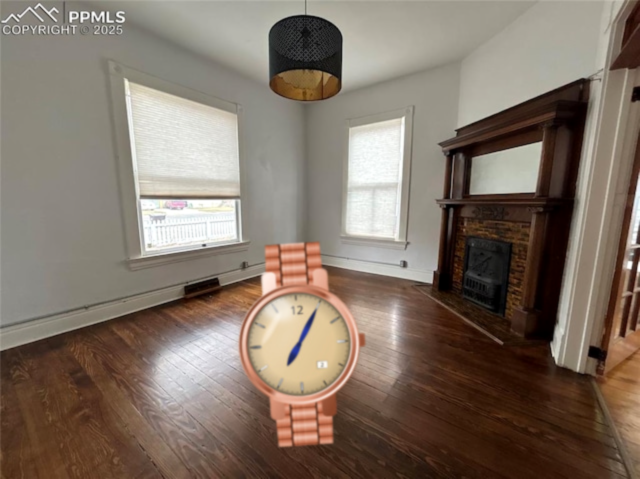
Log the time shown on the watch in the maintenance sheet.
7:05
